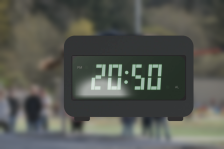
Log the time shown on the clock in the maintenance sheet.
20:50
